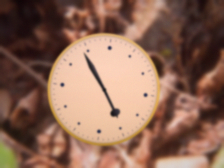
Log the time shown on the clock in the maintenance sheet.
4:54
